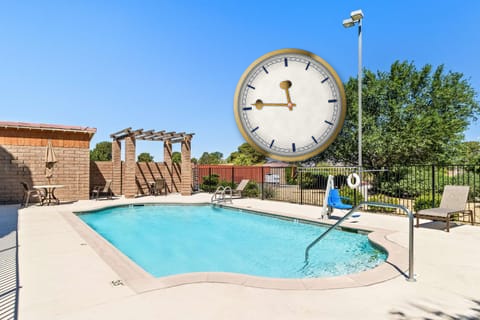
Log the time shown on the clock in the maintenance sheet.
11:46
